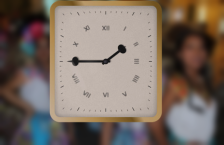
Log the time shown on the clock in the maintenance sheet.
1:45
